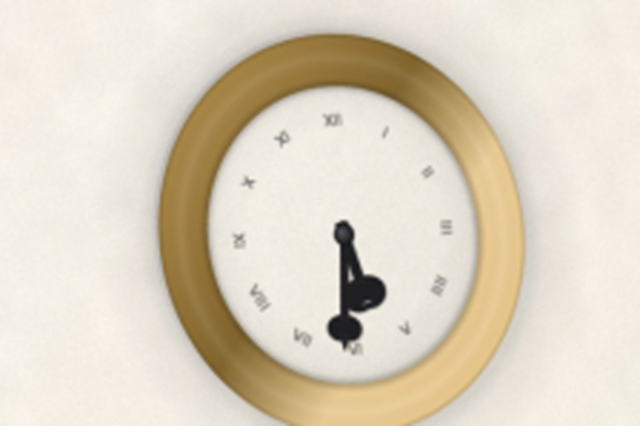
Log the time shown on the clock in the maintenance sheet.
5:31
